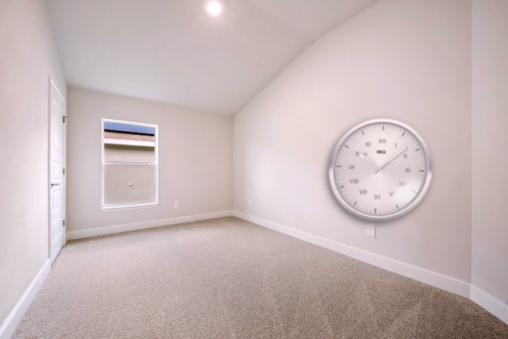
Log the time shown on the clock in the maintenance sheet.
10:08
